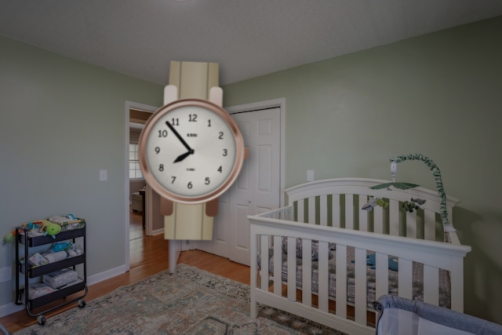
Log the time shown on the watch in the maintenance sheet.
7:53
